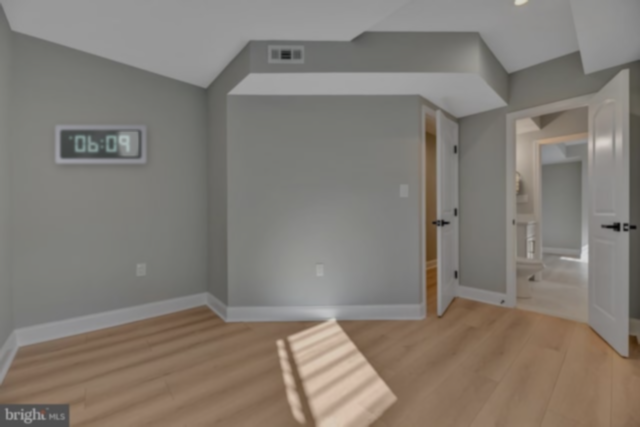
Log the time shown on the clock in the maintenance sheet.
6:09
